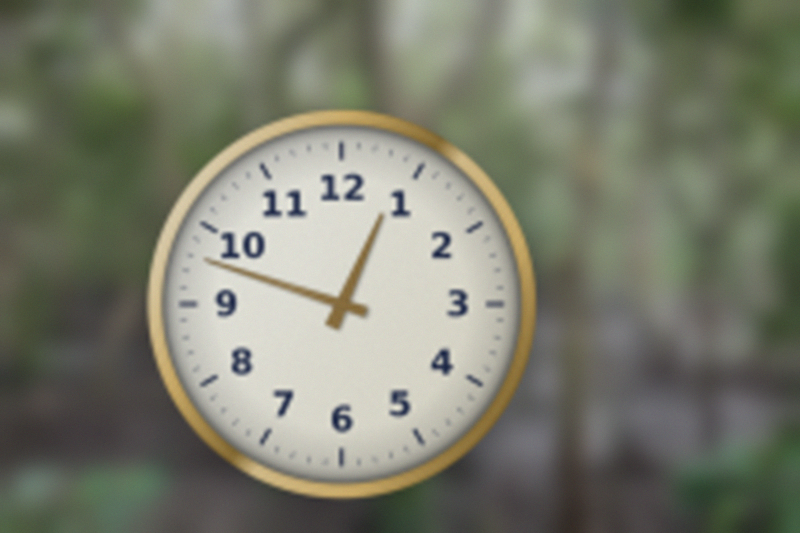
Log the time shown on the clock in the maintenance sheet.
12:48
